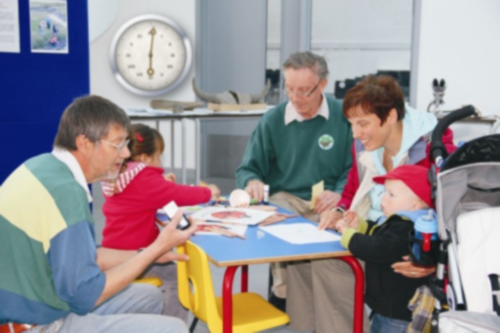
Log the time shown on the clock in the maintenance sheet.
6:01
